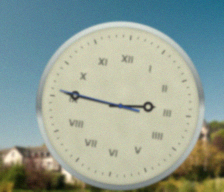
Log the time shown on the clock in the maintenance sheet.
2:45:46
